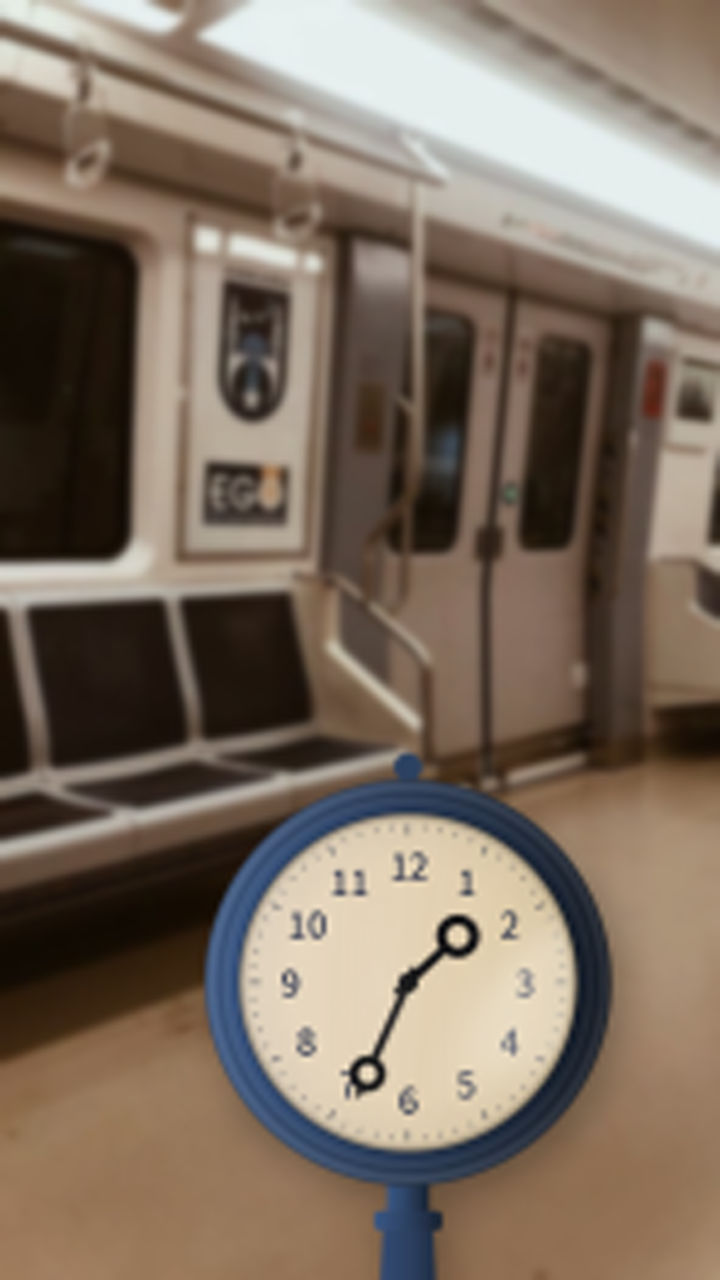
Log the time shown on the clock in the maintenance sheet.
1:34
